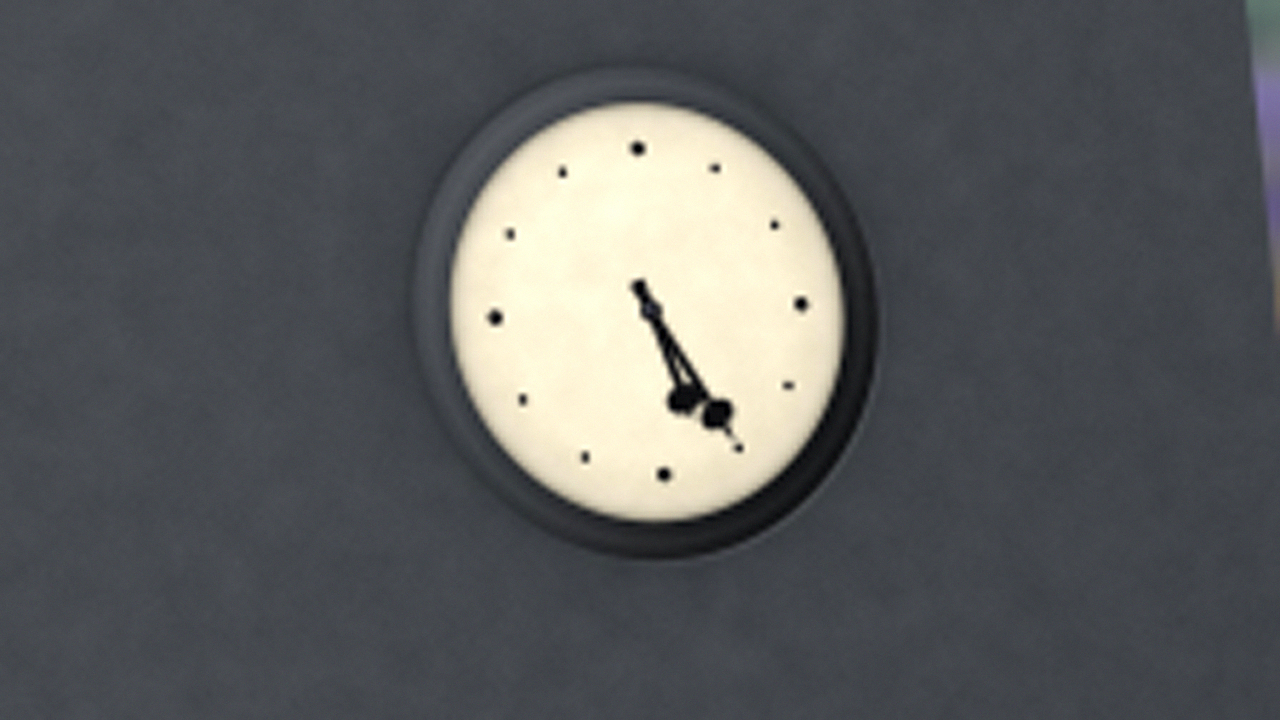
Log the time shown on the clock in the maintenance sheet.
5:25
